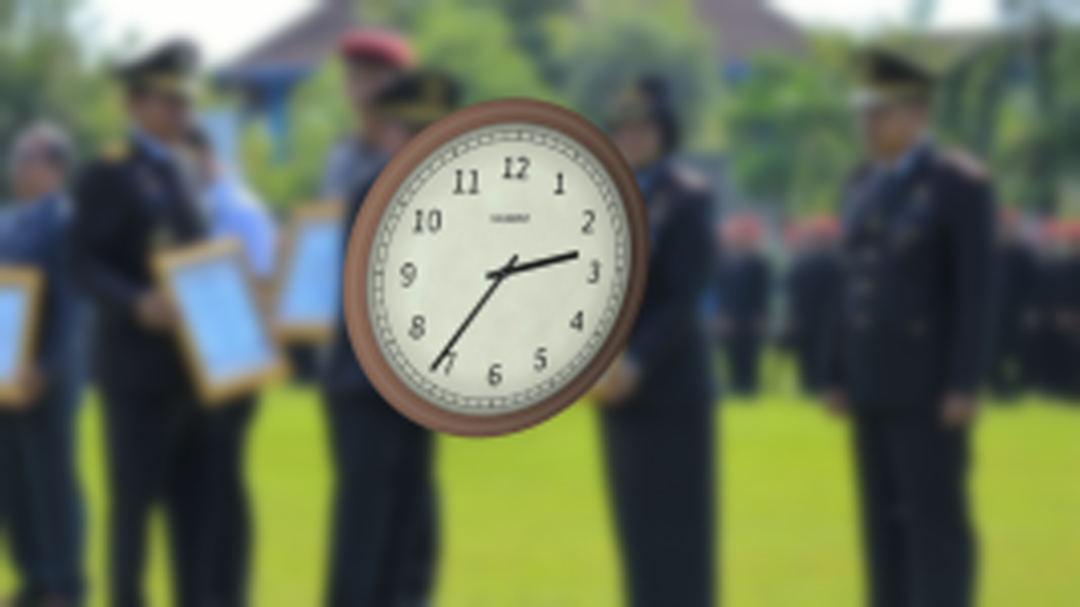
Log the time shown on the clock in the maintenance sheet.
2:36
